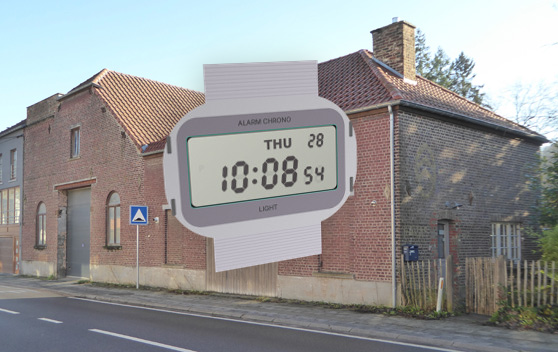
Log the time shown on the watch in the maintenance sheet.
10:08:54
